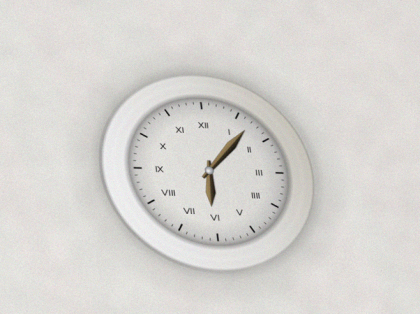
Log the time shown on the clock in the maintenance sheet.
6:07
